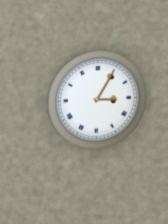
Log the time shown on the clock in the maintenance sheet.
3:05
